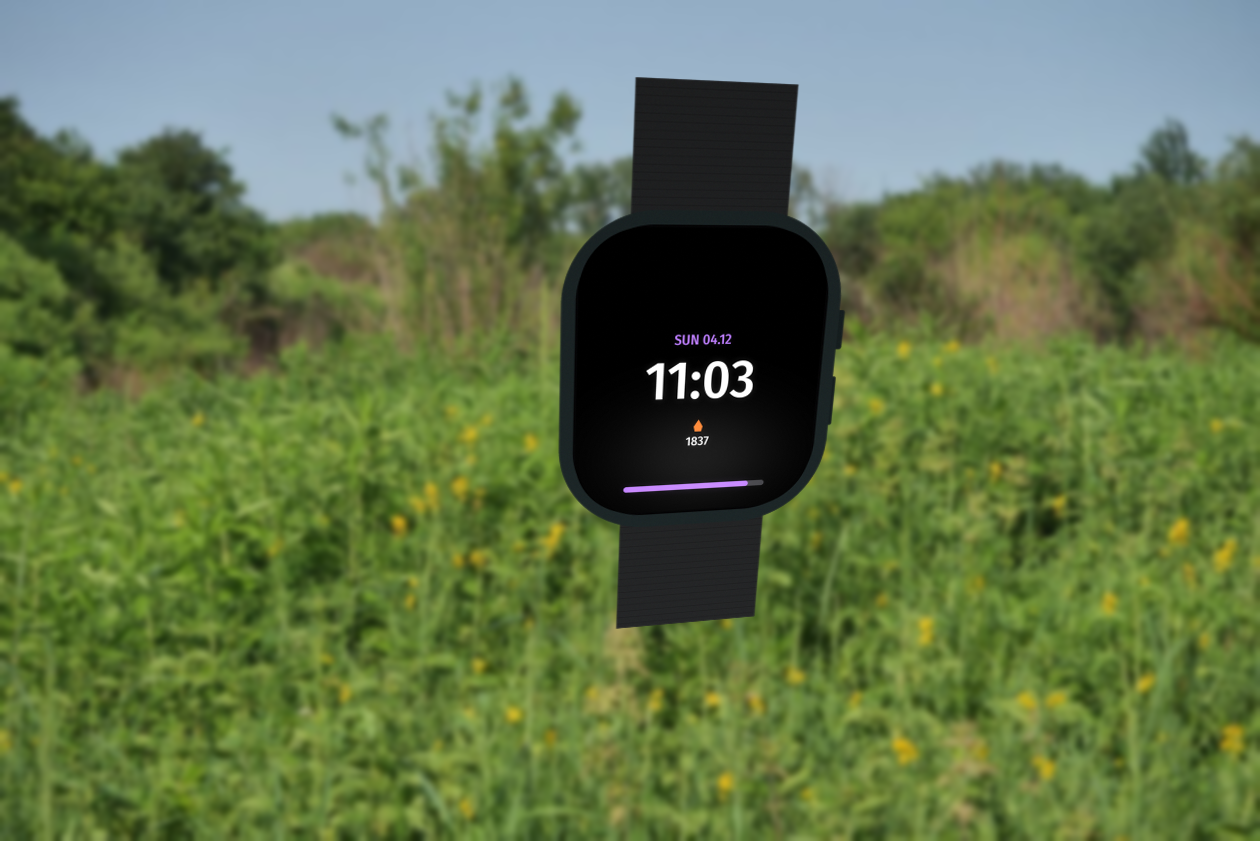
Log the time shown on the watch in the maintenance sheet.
11:03
